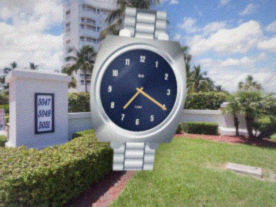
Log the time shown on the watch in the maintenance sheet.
7:20
